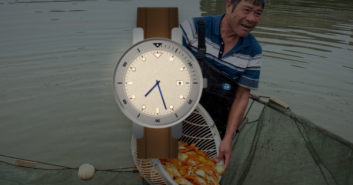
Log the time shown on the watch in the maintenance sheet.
7:27
